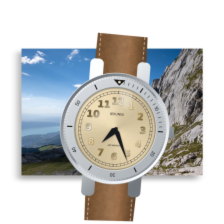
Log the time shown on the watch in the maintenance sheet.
7:26
